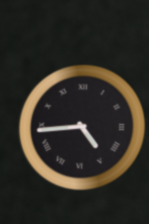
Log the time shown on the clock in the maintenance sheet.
4:44
